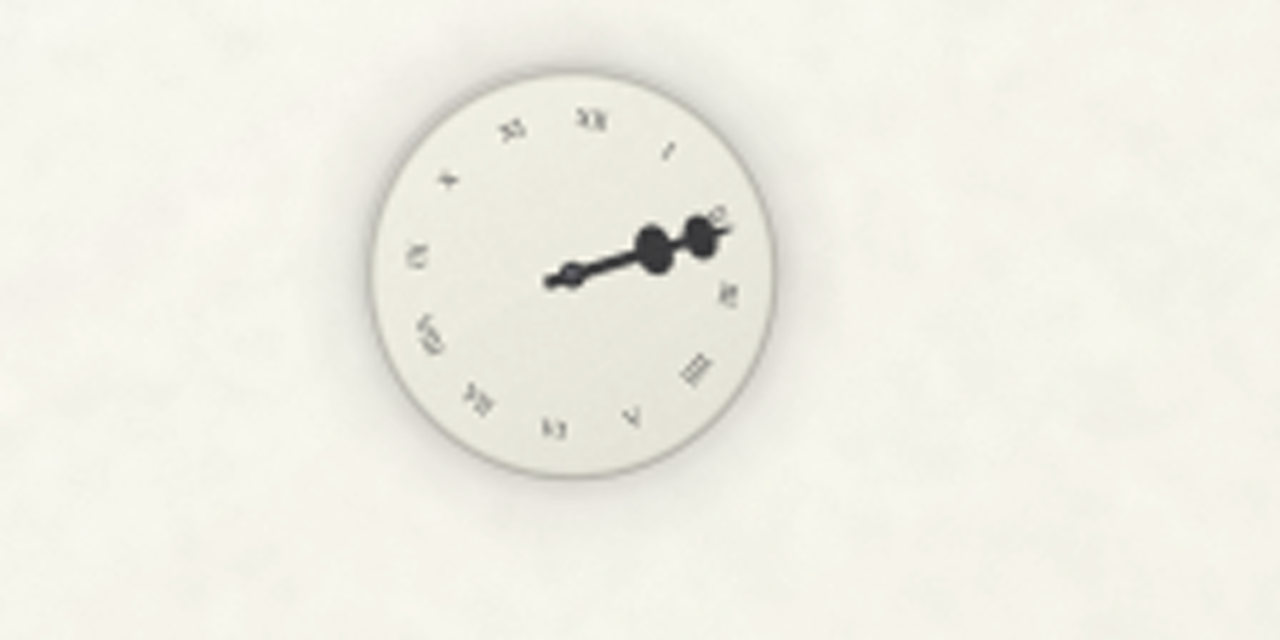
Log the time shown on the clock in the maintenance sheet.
2:11
